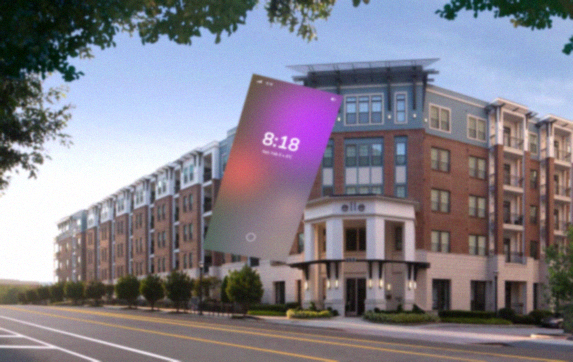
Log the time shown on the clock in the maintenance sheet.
8:18
